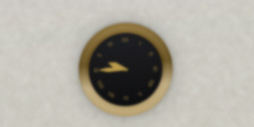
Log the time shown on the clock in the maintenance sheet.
9:45
